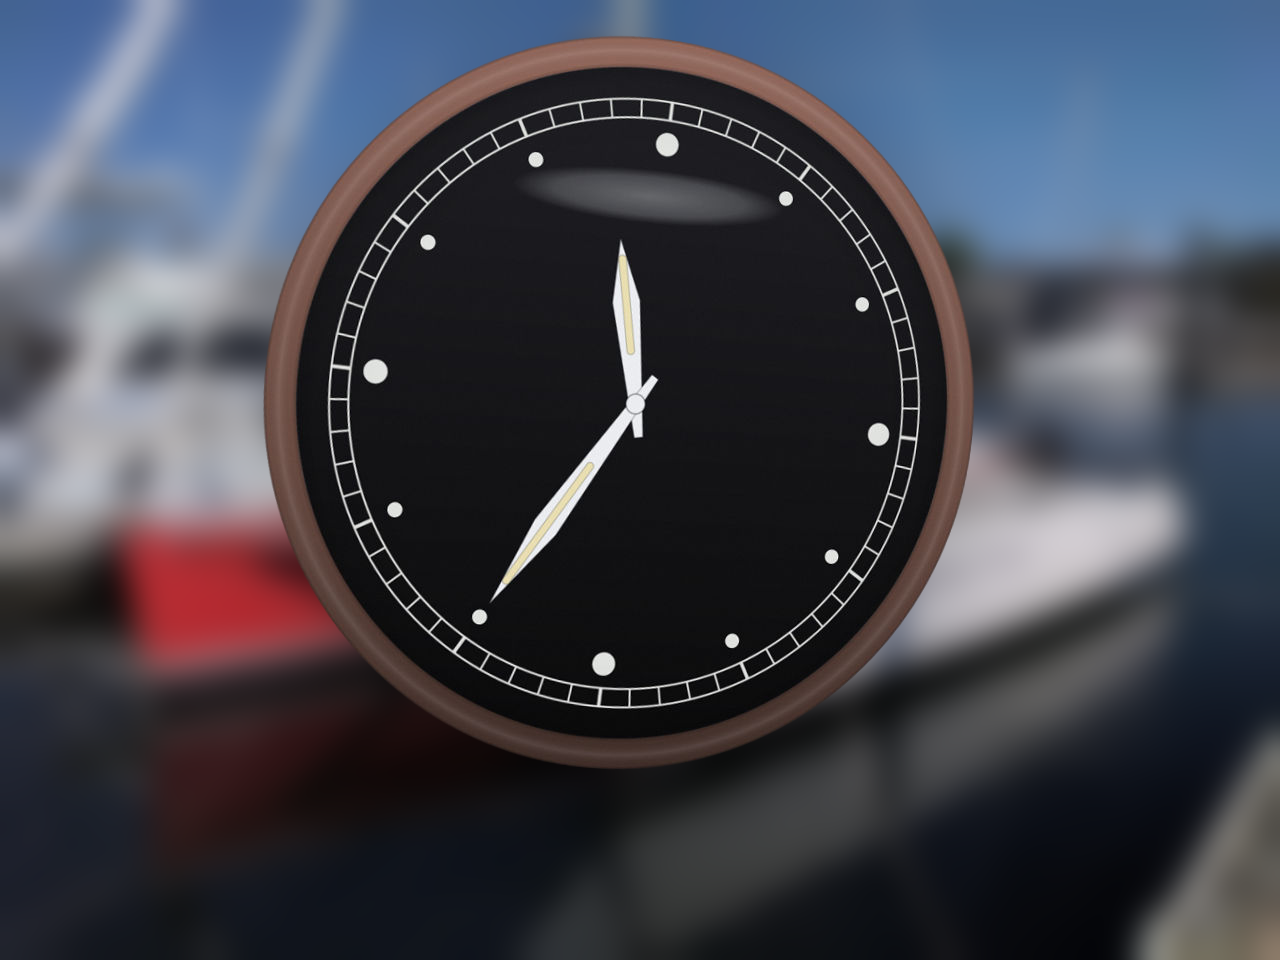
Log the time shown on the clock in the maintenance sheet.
11:35
